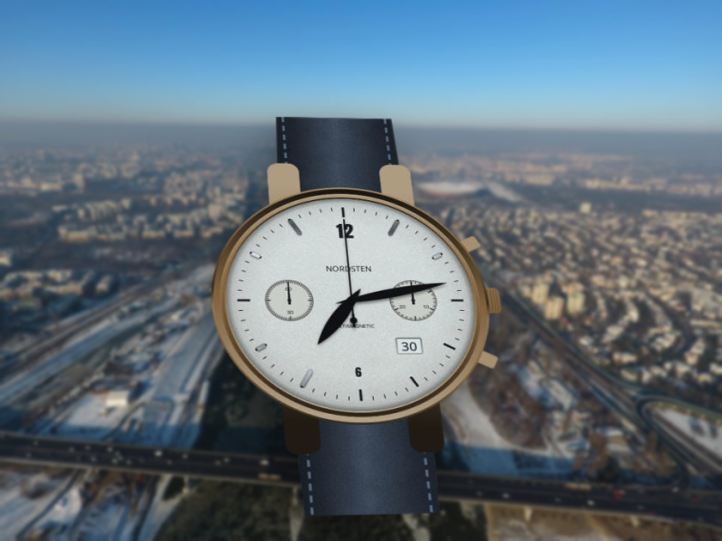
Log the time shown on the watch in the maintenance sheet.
7:13
